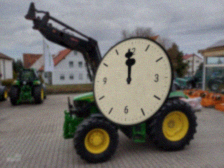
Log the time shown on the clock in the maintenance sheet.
11:59
